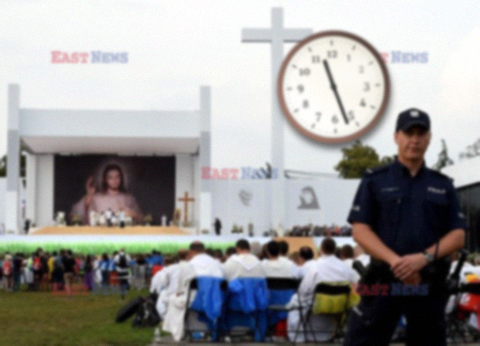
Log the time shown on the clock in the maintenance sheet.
11:27
